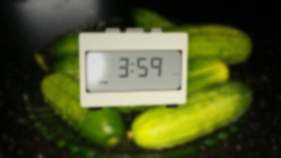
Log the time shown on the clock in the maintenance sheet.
3:59
